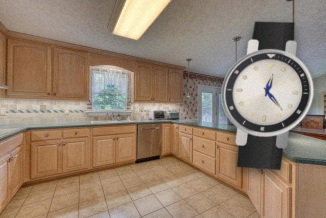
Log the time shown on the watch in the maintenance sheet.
12:23
